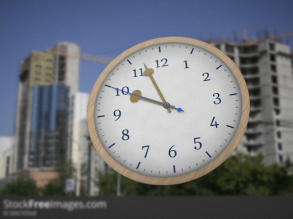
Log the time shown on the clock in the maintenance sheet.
9:56:50
